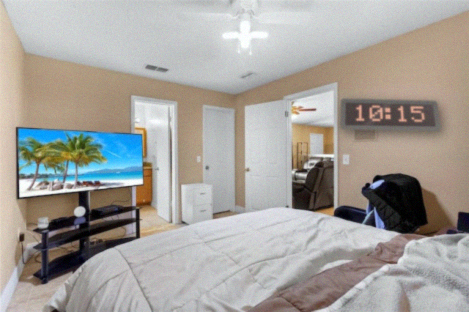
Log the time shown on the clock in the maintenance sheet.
10:15
